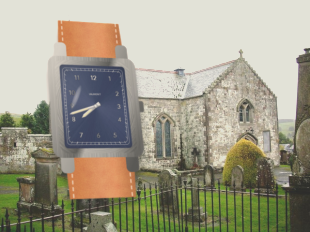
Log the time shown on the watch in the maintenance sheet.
7:42
